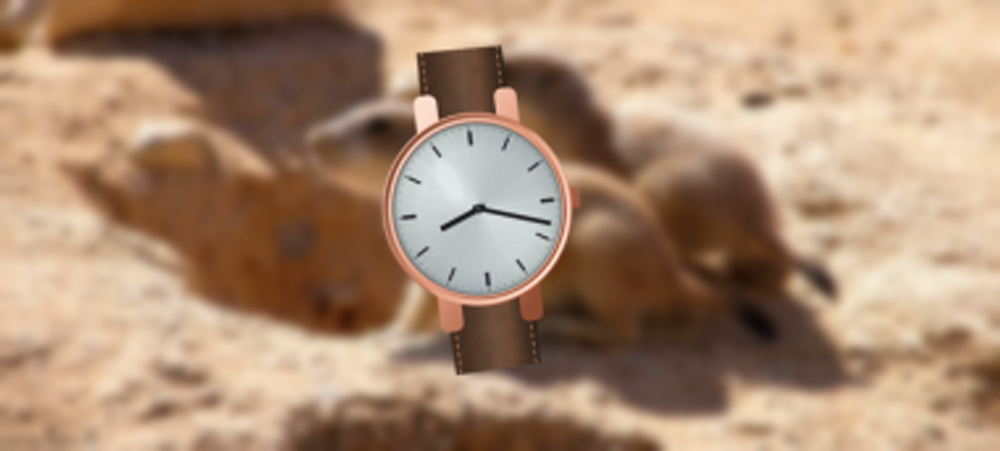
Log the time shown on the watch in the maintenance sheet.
8:18
